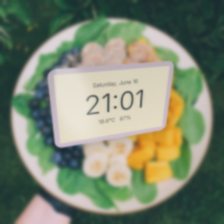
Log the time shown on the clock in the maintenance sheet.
21:01
